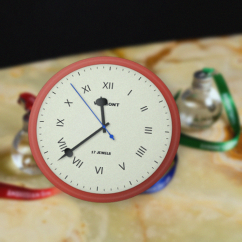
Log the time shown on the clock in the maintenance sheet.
11:37:53
